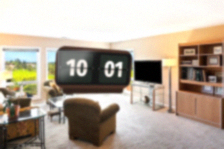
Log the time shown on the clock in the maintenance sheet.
10:01
